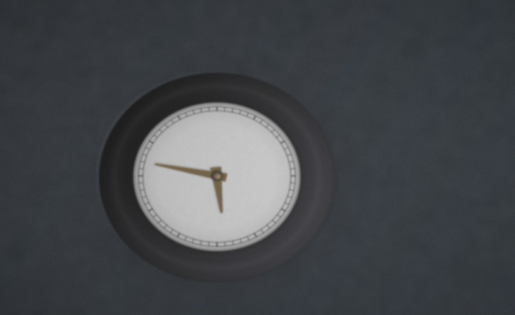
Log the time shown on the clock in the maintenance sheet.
5:47
